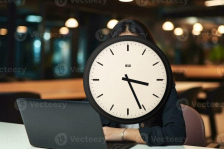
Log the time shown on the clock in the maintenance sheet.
3:26
